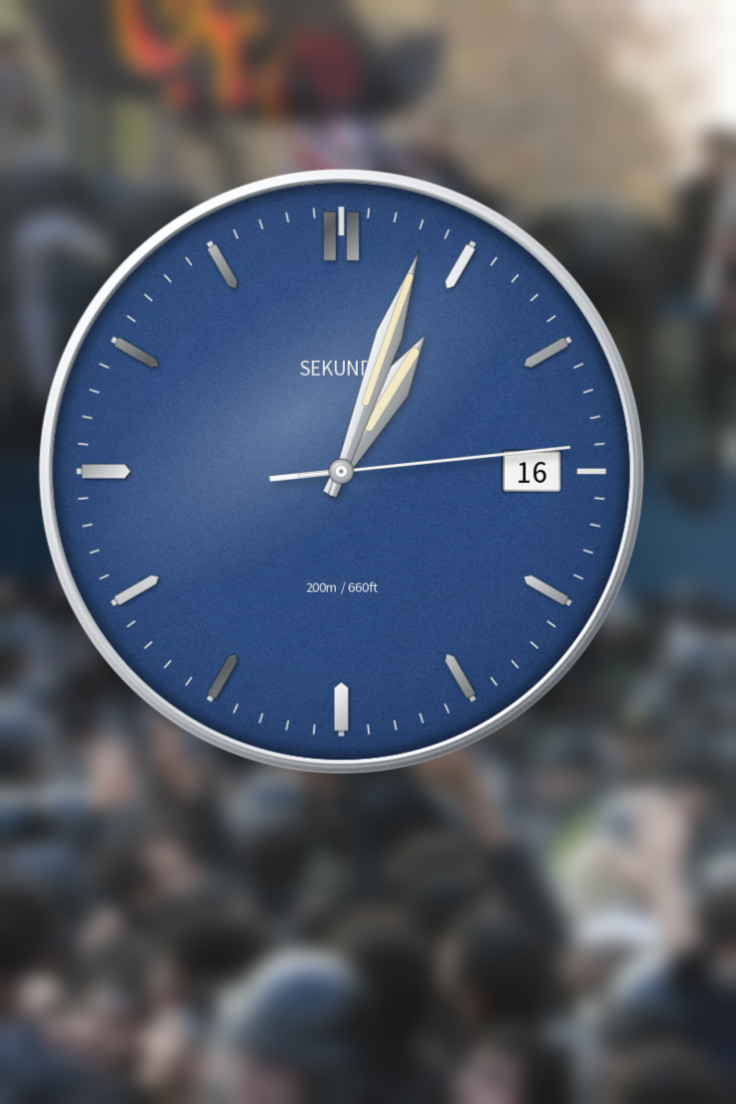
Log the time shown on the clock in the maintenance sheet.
1:03:14
